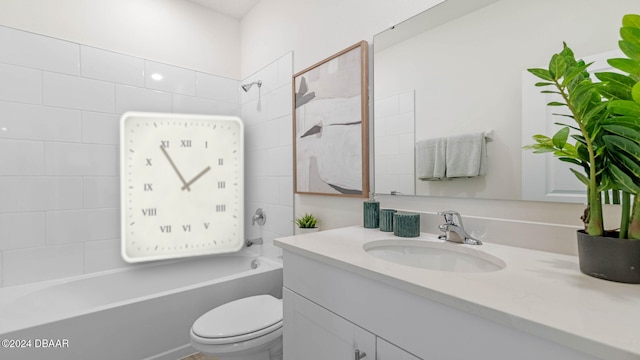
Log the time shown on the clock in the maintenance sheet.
1:54
